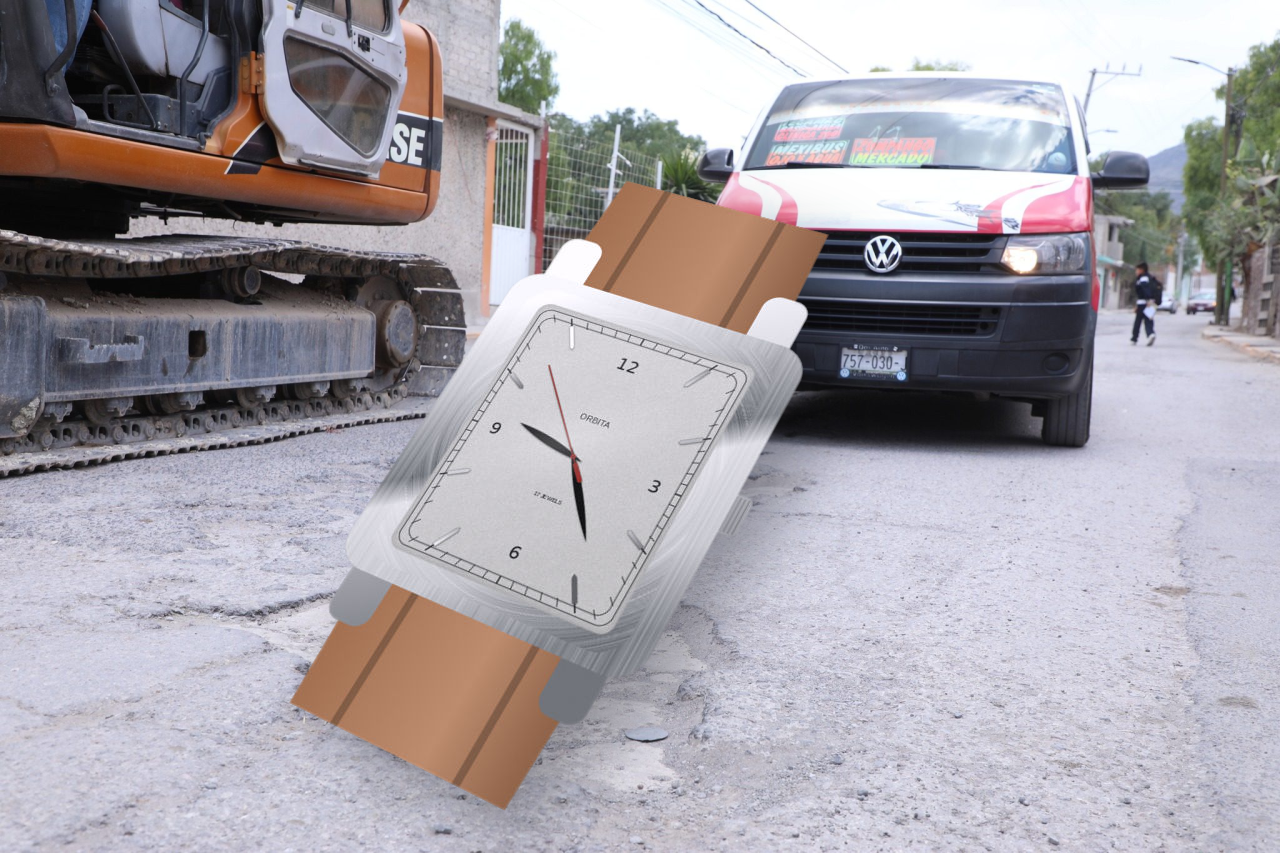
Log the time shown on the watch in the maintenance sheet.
9:23:53
